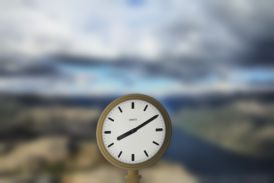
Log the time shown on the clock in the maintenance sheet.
8:10
